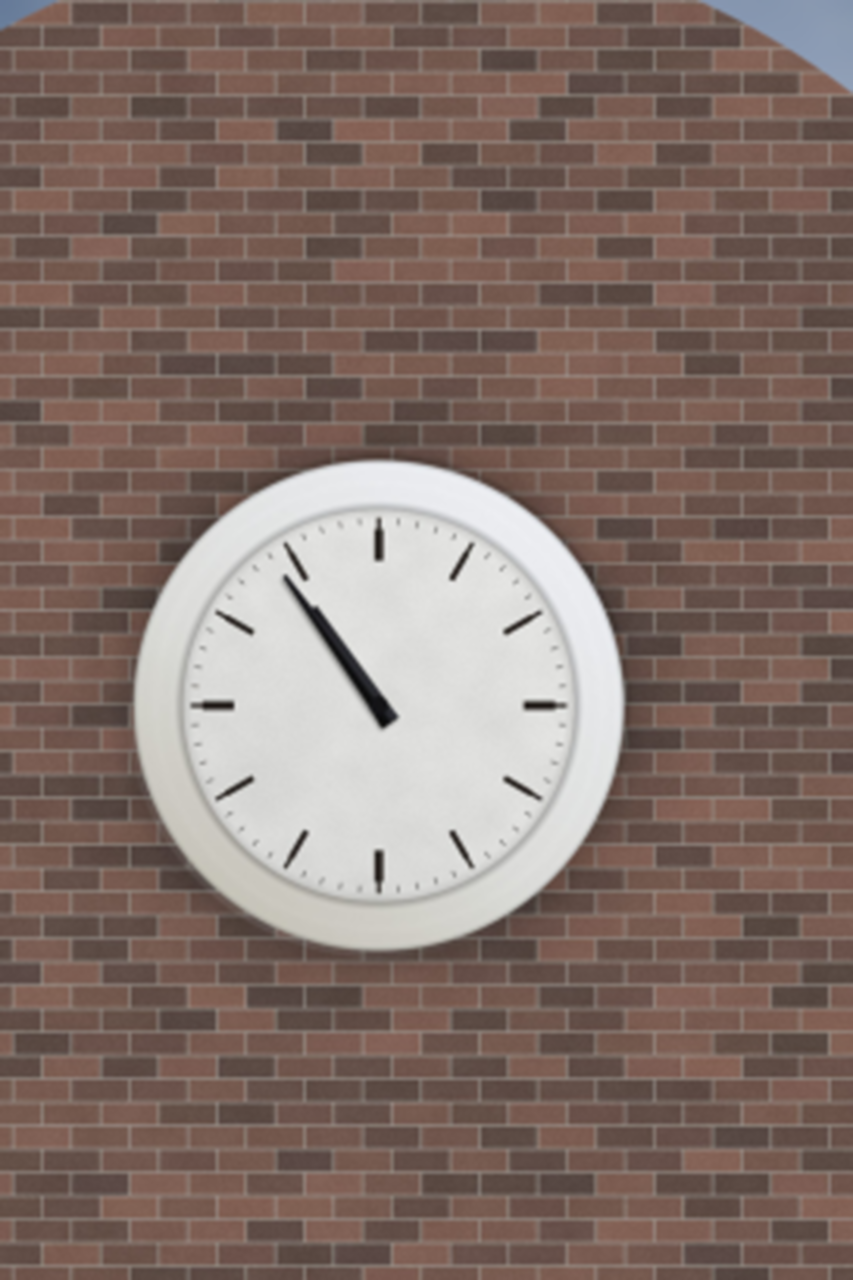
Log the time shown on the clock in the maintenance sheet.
10:54
